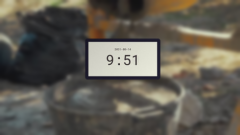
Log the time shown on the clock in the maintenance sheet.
9:51
